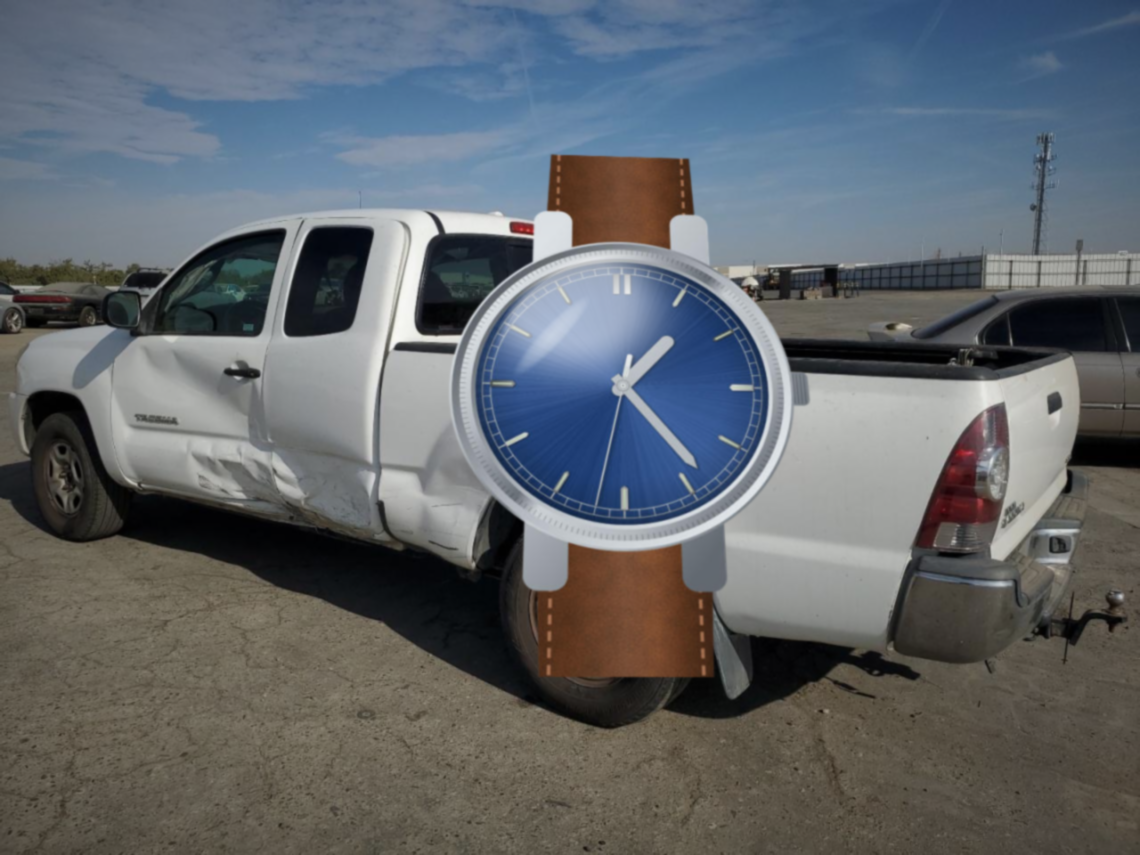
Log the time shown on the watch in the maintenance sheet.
1:23:32
